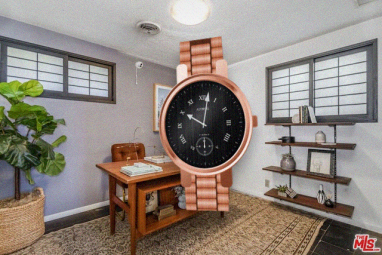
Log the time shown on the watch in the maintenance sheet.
10:02
